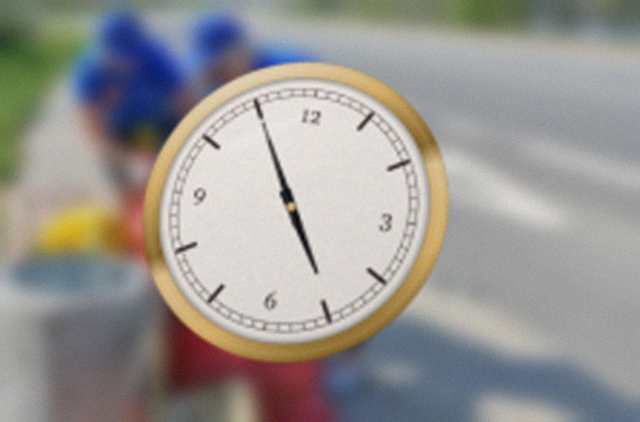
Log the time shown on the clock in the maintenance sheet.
4:55
